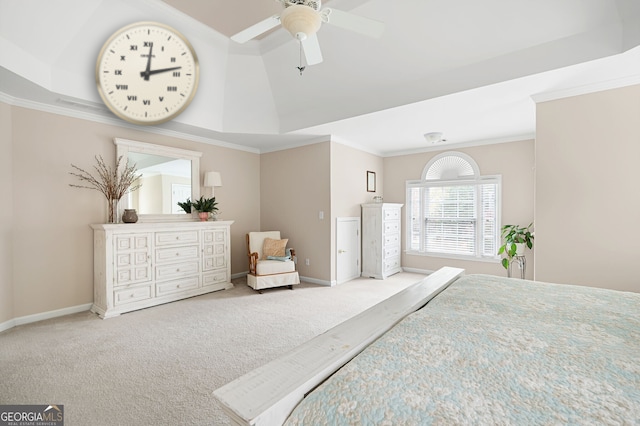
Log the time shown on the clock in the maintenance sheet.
12:13
